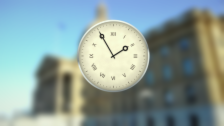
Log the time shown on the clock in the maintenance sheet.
1:55
